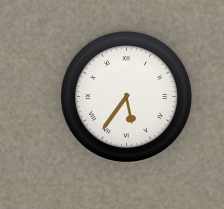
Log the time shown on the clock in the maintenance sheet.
5:36
